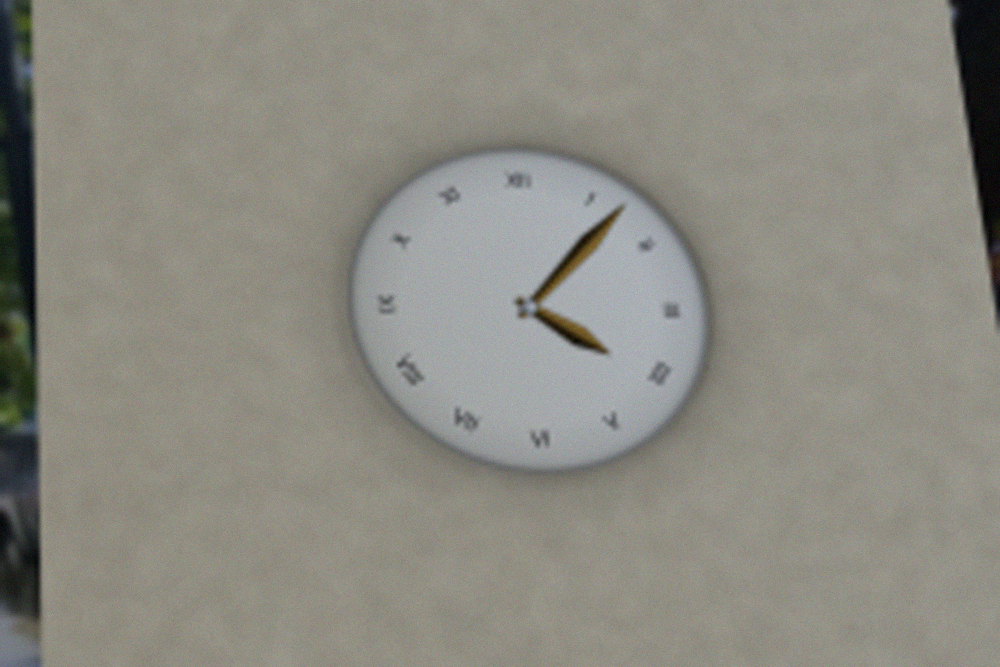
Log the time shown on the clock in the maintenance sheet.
4:07
